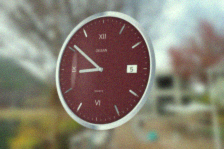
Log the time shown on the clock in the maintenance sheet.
8:51
